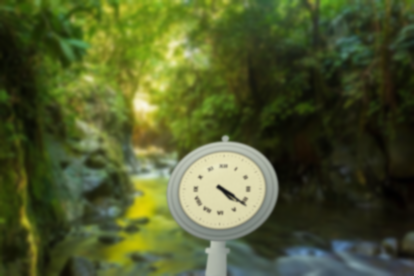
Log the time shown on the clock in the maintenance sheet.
4:21
